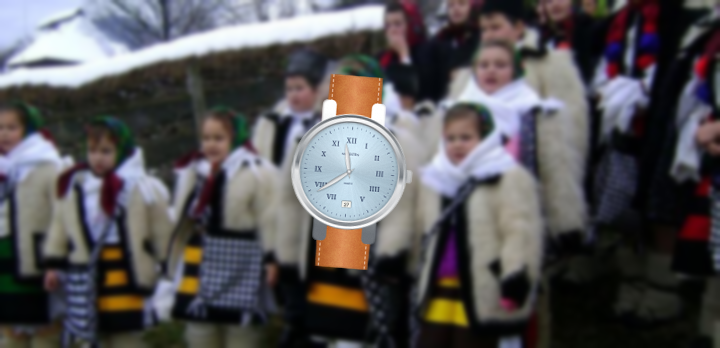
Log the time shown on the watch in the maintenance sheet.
11:39
